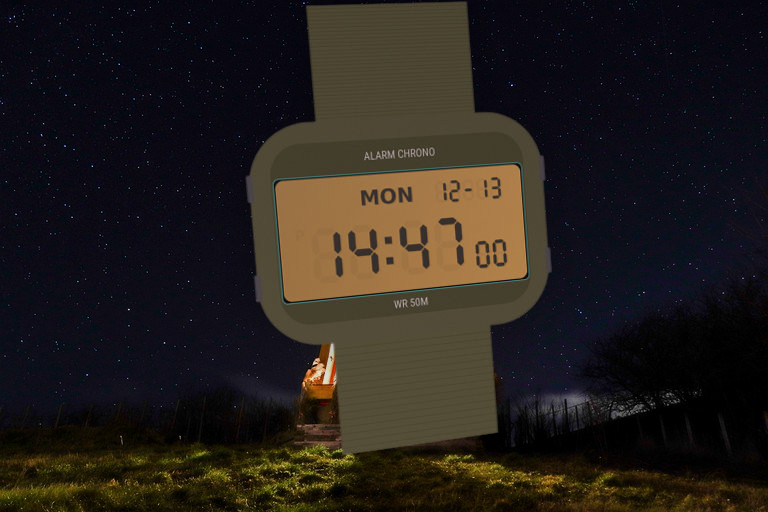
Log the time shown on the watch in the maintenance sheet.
14:47:00
